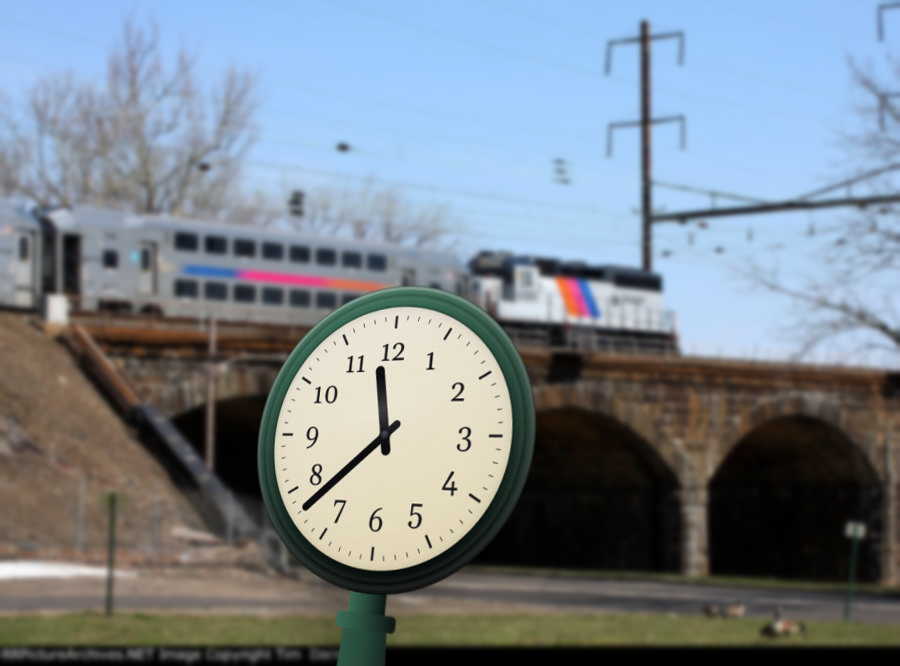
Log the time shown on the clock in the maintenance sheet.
11:38
